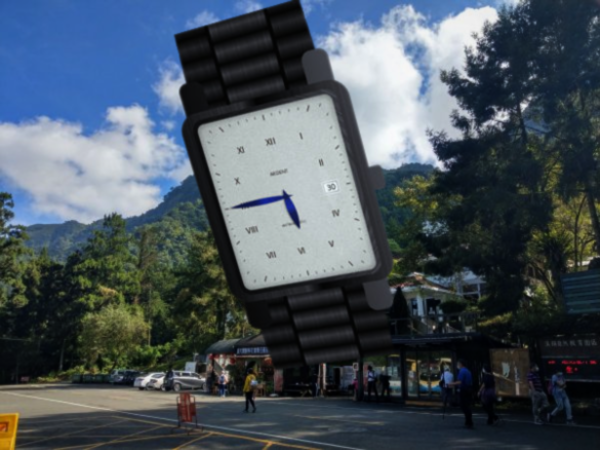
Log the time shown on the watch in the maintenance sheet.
5:45
